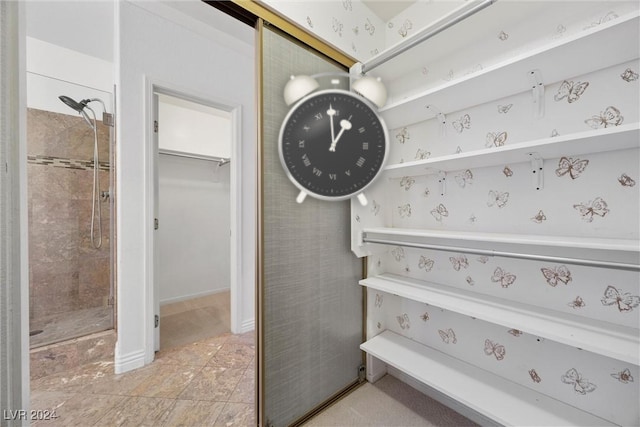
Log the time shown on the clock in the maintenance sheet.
12:59
